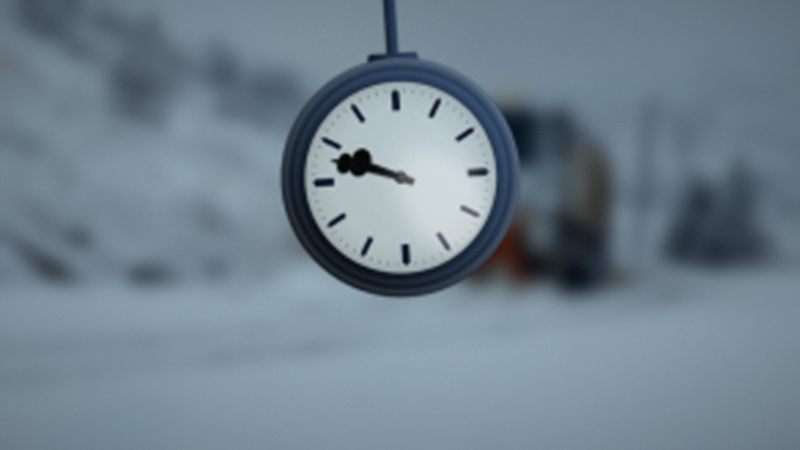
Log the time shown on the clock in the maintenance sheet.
9:48
